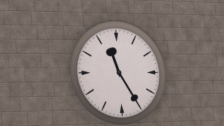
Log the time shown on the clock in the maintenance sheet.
11:25
